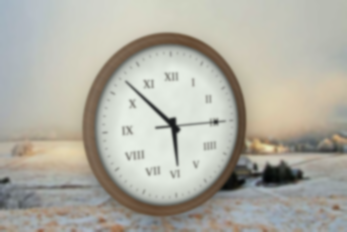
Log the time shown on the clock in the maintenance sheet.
5:52:15
